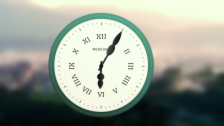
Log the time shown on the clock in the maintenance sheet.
6:05
